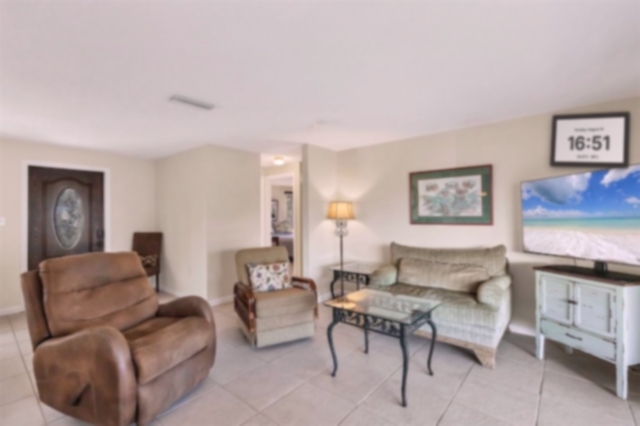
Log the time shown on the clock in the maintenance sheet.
16:51
